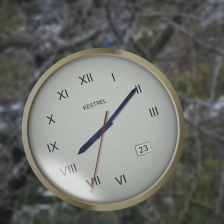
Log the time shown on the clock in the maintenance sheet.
8:09:35
